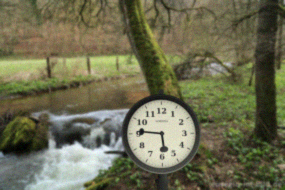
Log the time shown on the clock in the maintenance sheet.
5:46
